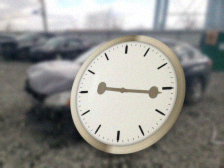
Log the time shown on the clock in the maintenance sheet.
9:16
